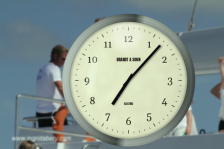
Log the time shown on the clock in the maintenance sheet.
7:07
